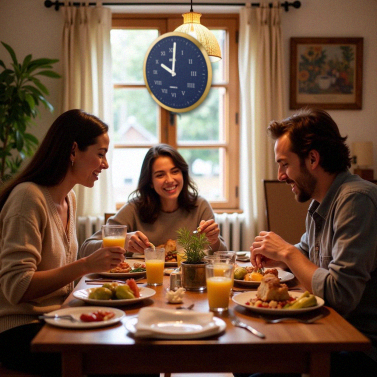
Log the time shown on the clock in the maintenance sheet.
10:01
